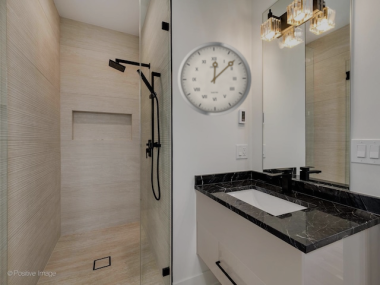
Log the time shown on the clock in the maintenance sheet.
12:08
